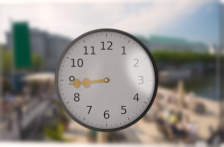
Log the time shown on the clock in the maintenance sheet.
8:44
